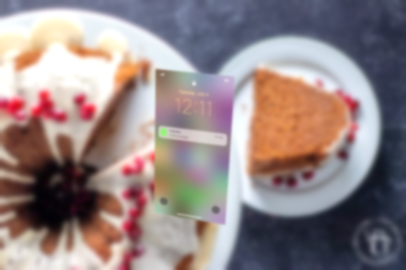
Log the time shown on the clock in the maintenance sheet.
12:11
